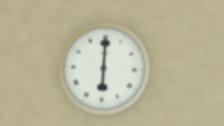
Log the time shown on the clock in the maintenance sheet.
6:00
